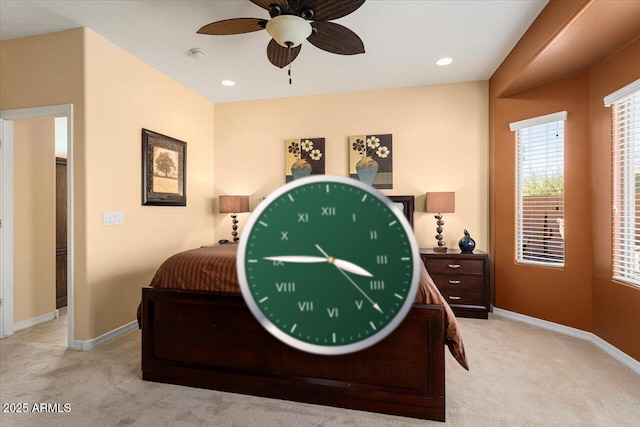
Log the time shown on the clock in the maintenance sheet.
3:45:23
